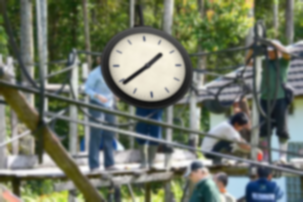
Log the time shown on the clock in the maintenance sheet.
1:39
